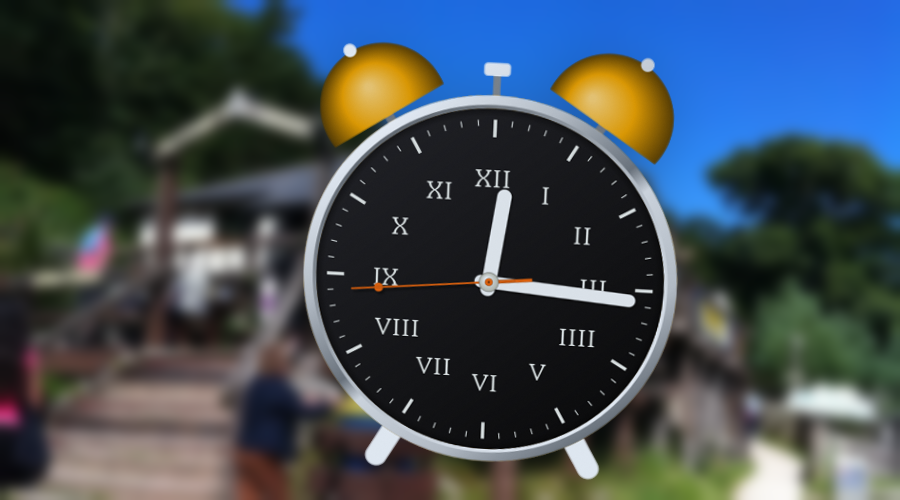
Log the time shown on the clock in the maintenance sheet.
12:15:44
